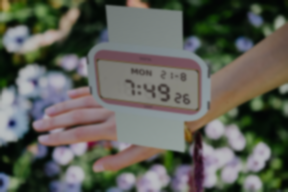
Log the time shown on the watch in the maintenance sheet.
7:49:26
